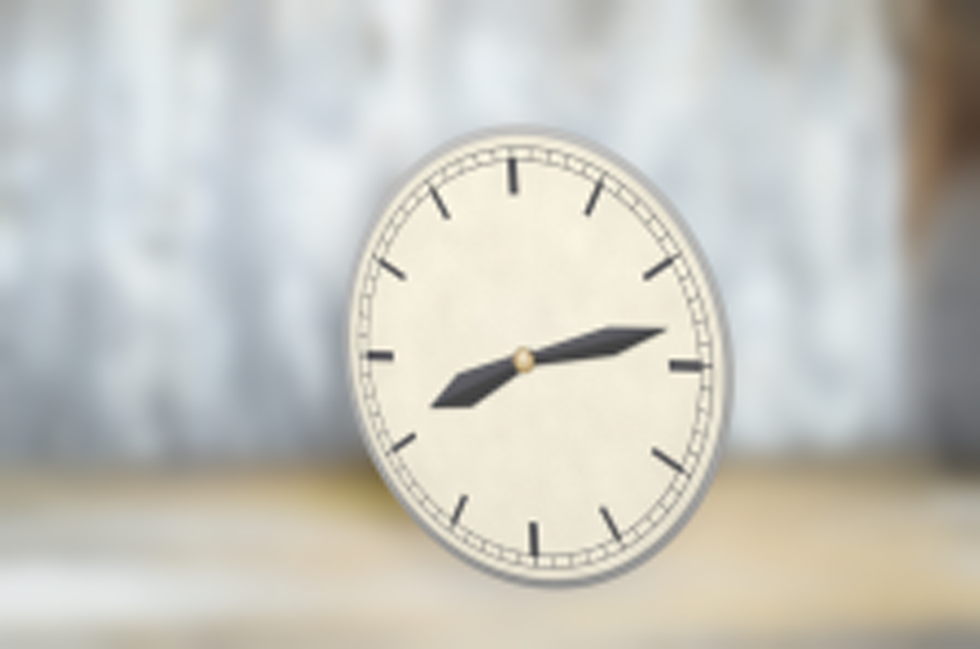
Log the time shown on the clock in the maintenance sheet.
8:13
